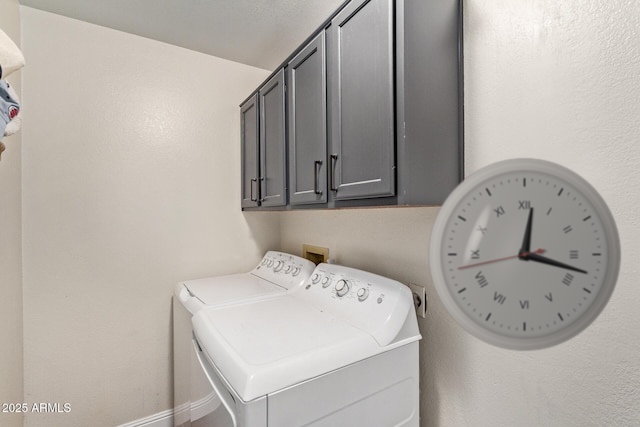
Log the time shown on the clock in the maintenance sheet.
12:17:43
